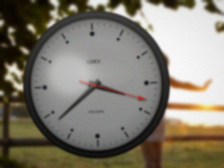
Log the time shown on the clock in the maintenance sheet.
3:38:18
